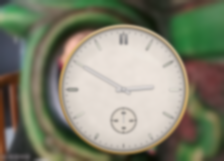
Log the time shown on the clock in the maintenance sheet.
2:50
